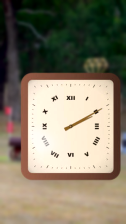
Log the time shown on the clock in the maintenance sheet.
2:10
